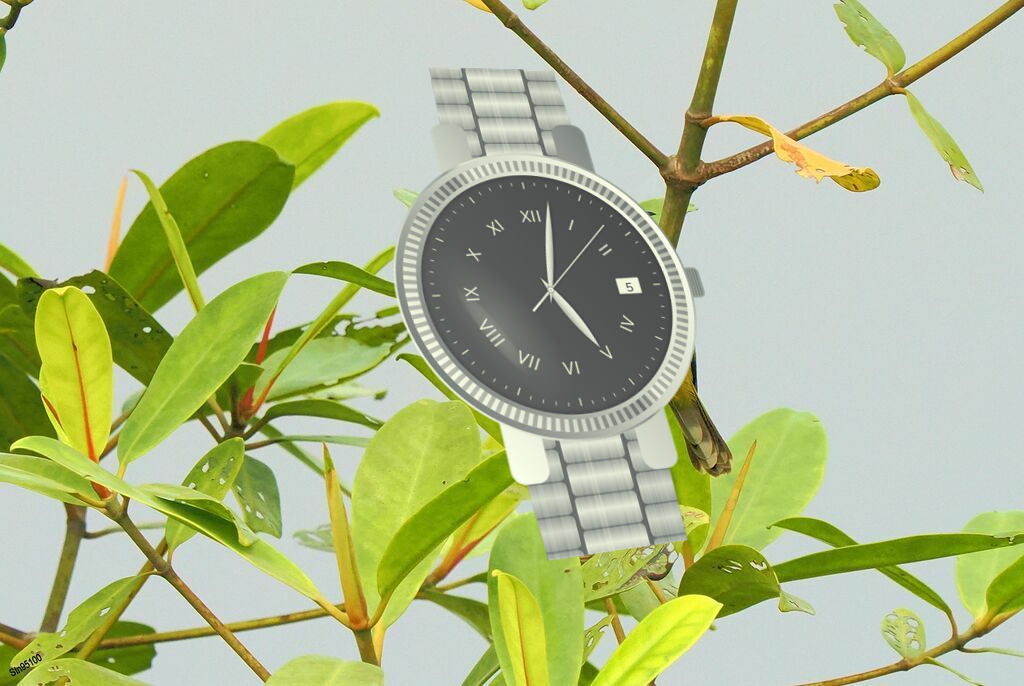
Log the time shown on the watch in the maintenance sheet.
5:02:08
